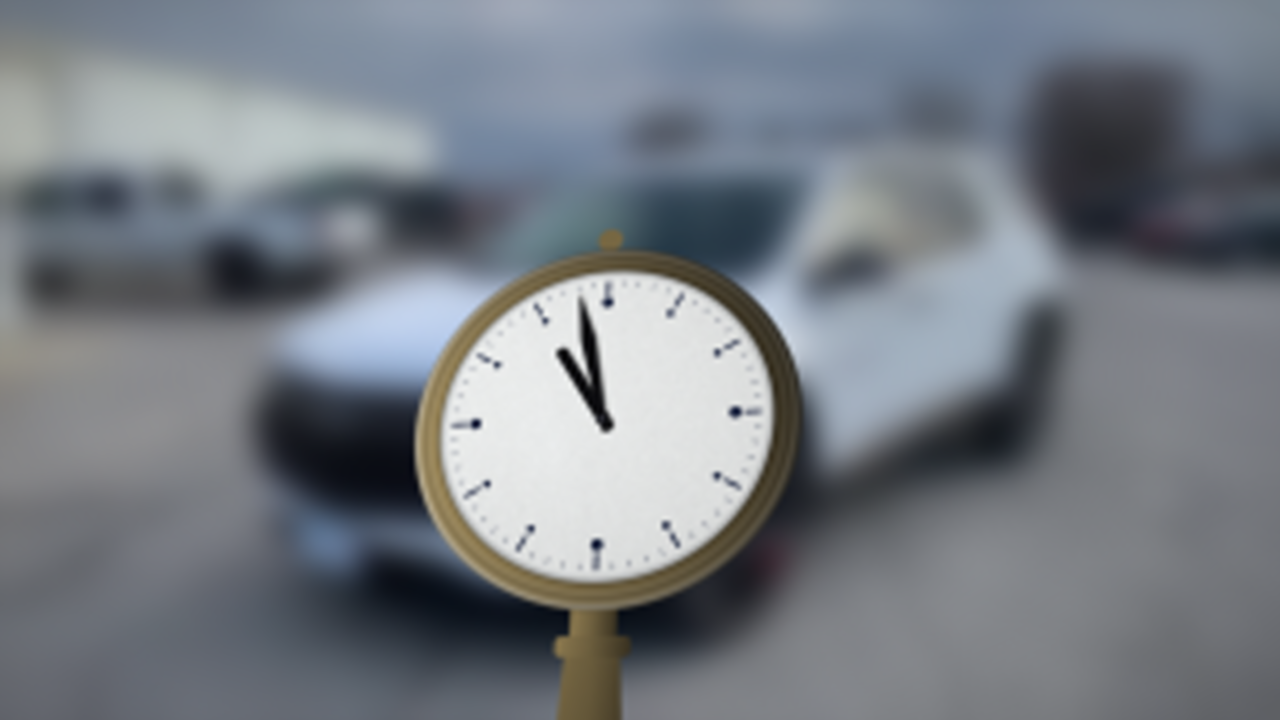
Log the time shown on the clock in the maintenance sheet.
10:58
